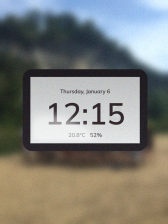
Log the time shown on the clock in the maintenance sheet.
12:15
